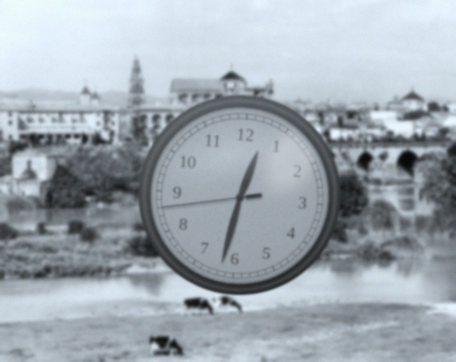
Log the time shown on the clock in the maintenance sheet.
12:31:43
